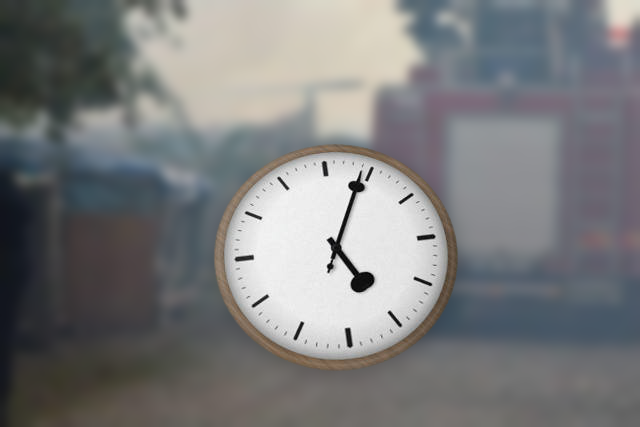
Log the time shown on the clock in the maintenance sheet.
5:04:04
